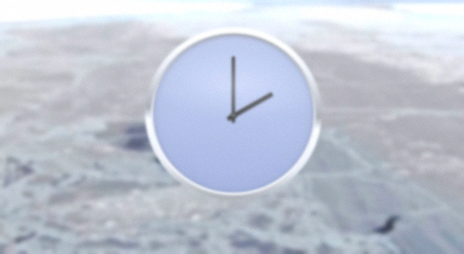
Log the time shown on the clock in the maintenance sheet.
2:00
